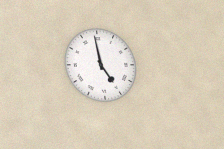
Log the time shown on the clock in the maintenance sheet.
4:59
